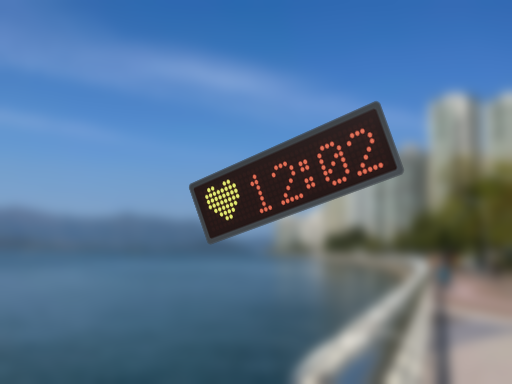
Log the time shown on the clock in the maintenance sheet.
12:02
